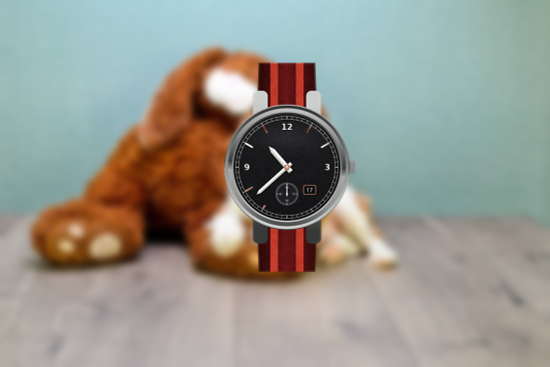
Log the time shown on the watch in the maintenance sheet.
10:38
